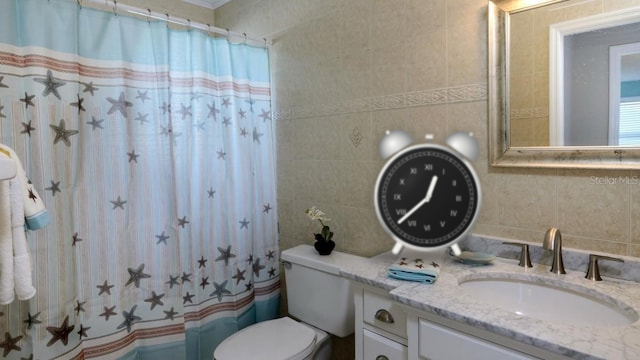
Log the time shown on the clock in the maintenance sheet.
12:38
